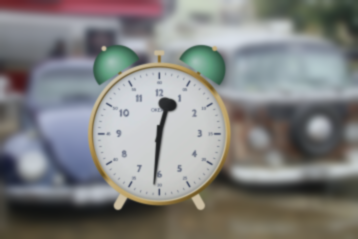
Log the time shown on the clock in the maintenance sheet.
12:31
